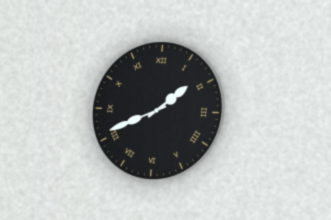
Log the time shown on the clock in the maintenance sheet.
1:41
